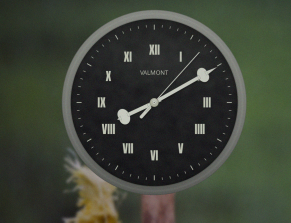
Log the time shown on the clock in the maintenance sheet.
8:10:07
